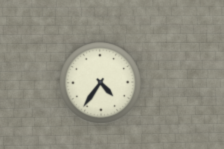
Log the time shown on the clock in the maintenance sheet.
4:36
